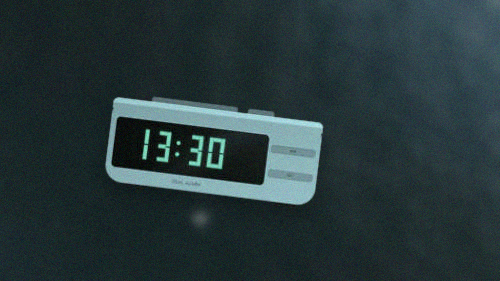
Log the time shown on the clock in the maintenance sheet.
13:30
